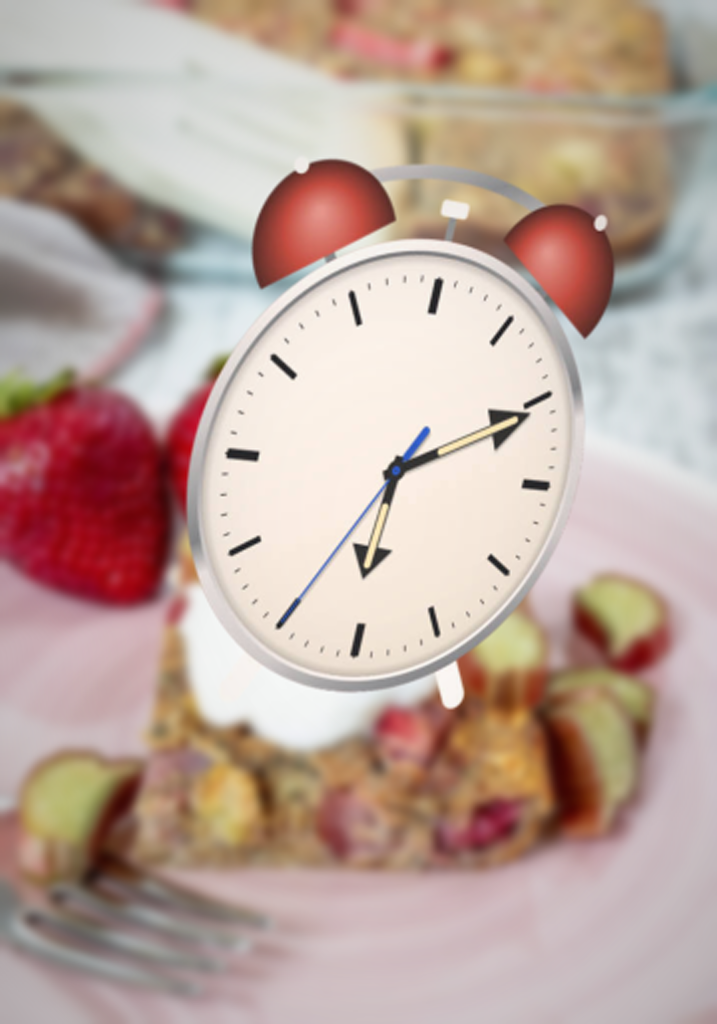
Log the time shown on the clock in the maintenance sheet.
6:10:35
